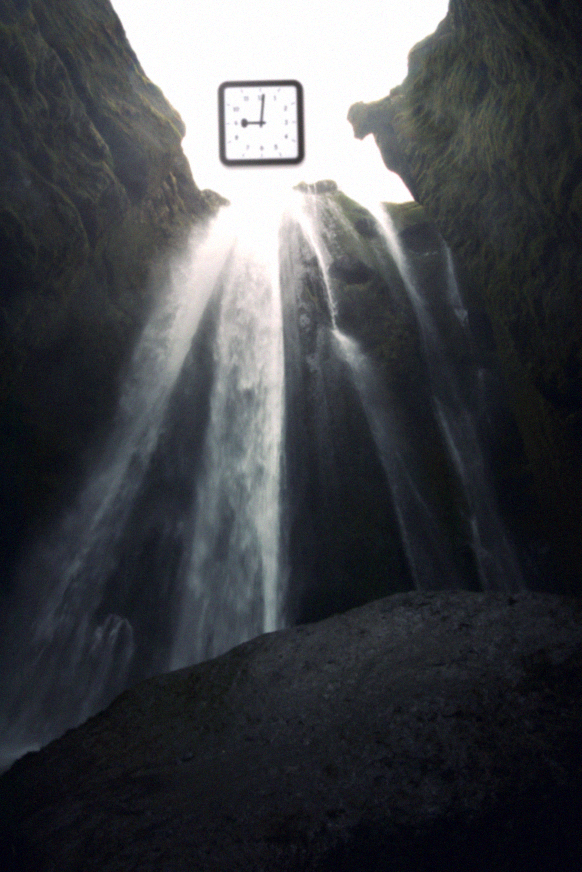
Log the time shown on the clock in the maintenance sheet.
9:01
